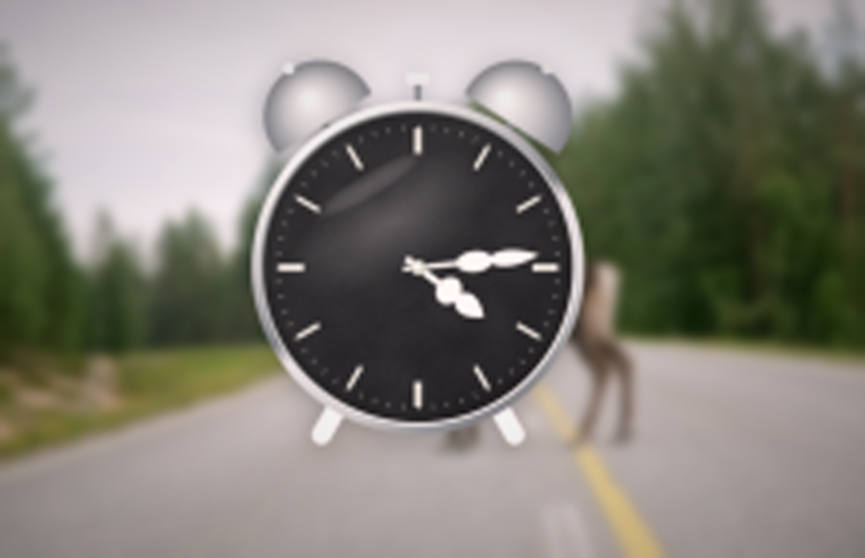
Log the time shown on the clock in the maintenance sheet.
4:14
